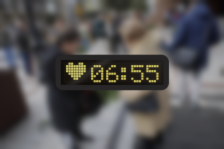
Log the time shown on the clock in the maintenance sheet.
6:55
